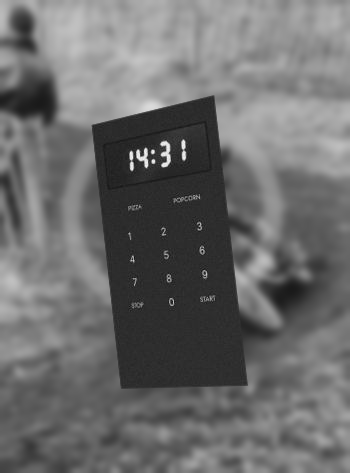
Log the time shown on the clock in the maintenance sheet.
14:31
